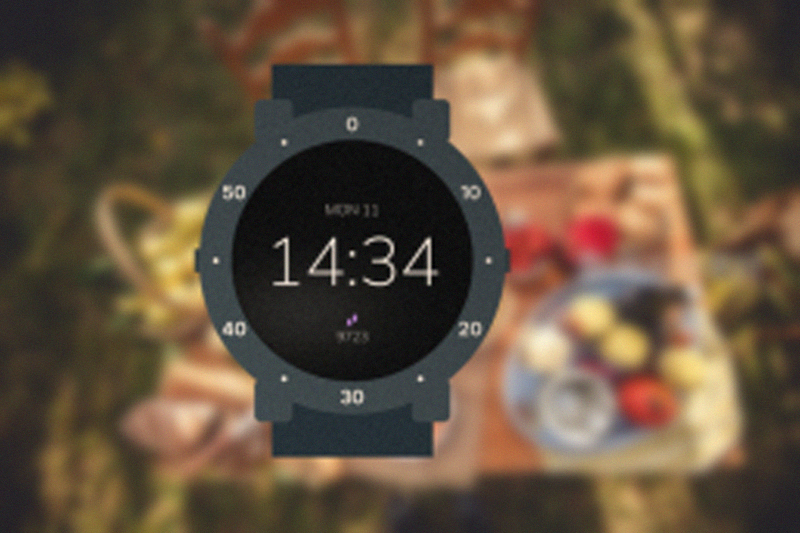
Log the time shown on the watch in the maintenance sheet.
14:34
